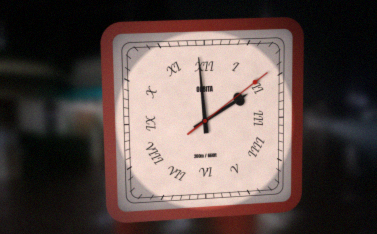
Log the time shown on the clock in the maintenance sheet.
1:59:09
